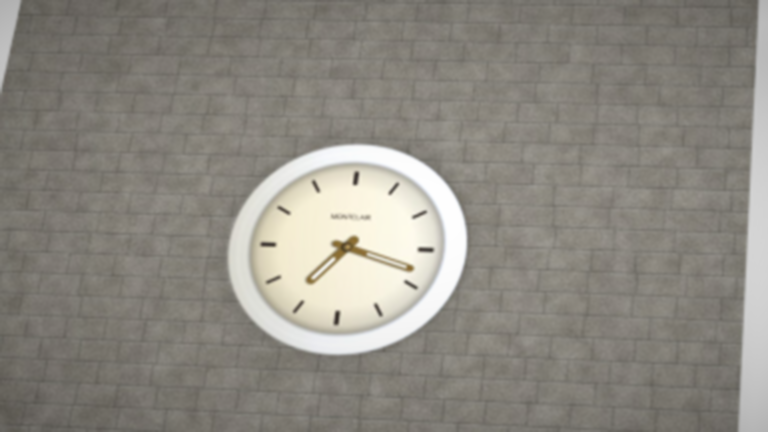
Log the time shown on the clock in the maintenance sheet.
7:18
